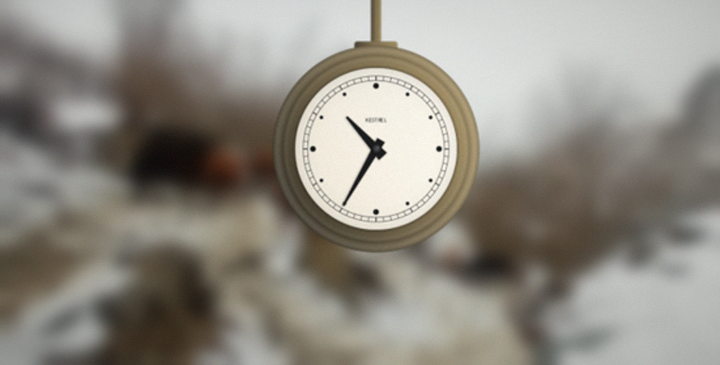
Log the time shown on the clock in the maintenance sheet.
10:35
